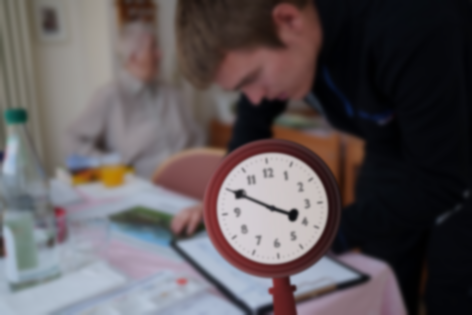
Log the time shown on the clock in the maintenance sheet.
3:50
